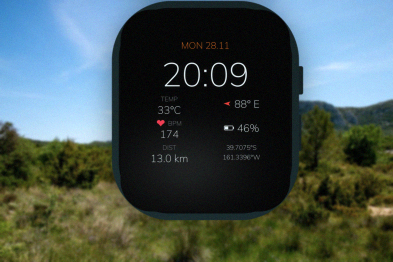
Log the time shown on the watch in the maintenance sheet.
20:09
